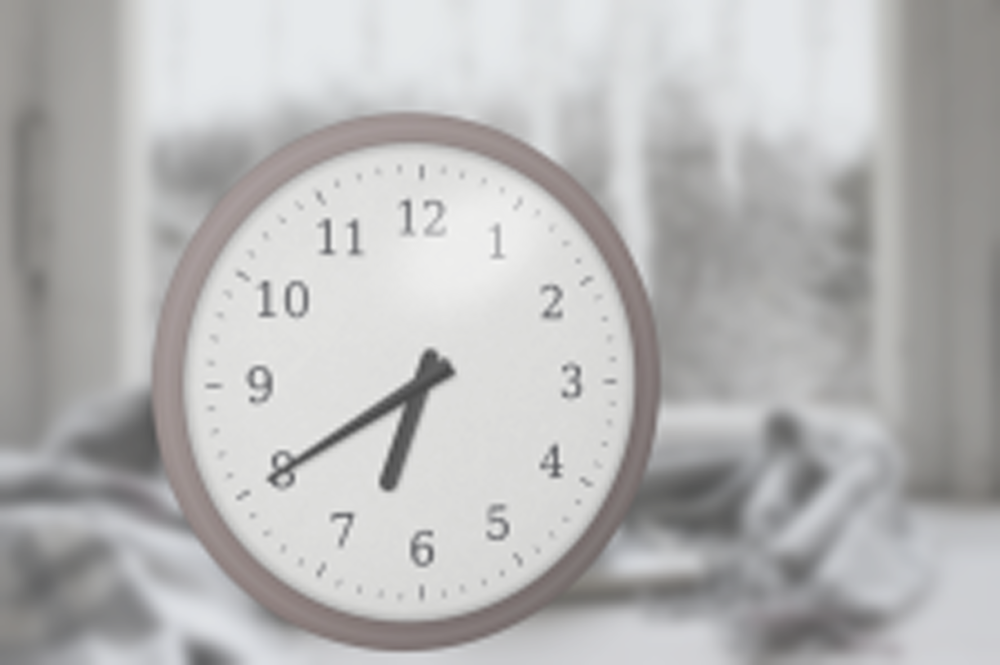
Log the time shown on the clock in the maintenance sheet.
6:40
